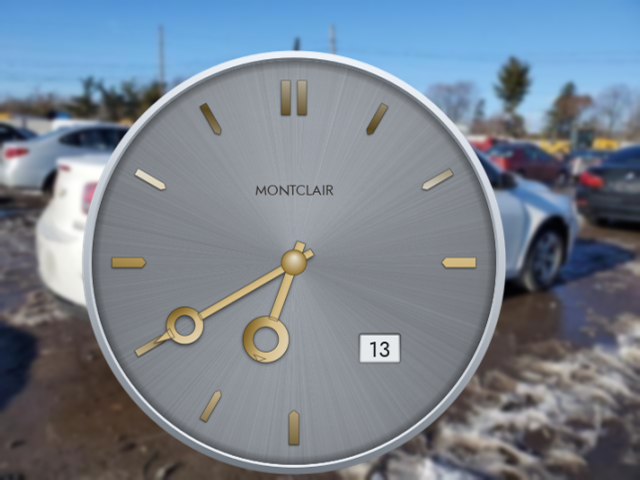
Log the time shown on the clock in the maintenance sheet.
6:40
